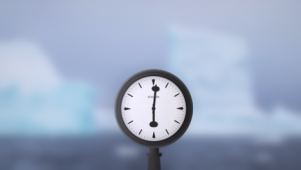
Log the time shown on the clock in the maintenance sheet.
6:01
